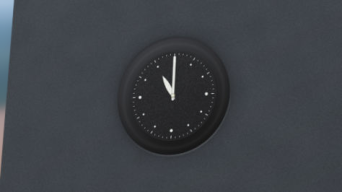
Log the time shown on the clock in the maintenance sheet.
11:00
